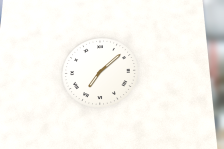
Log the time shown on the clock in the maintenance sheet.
7:08
